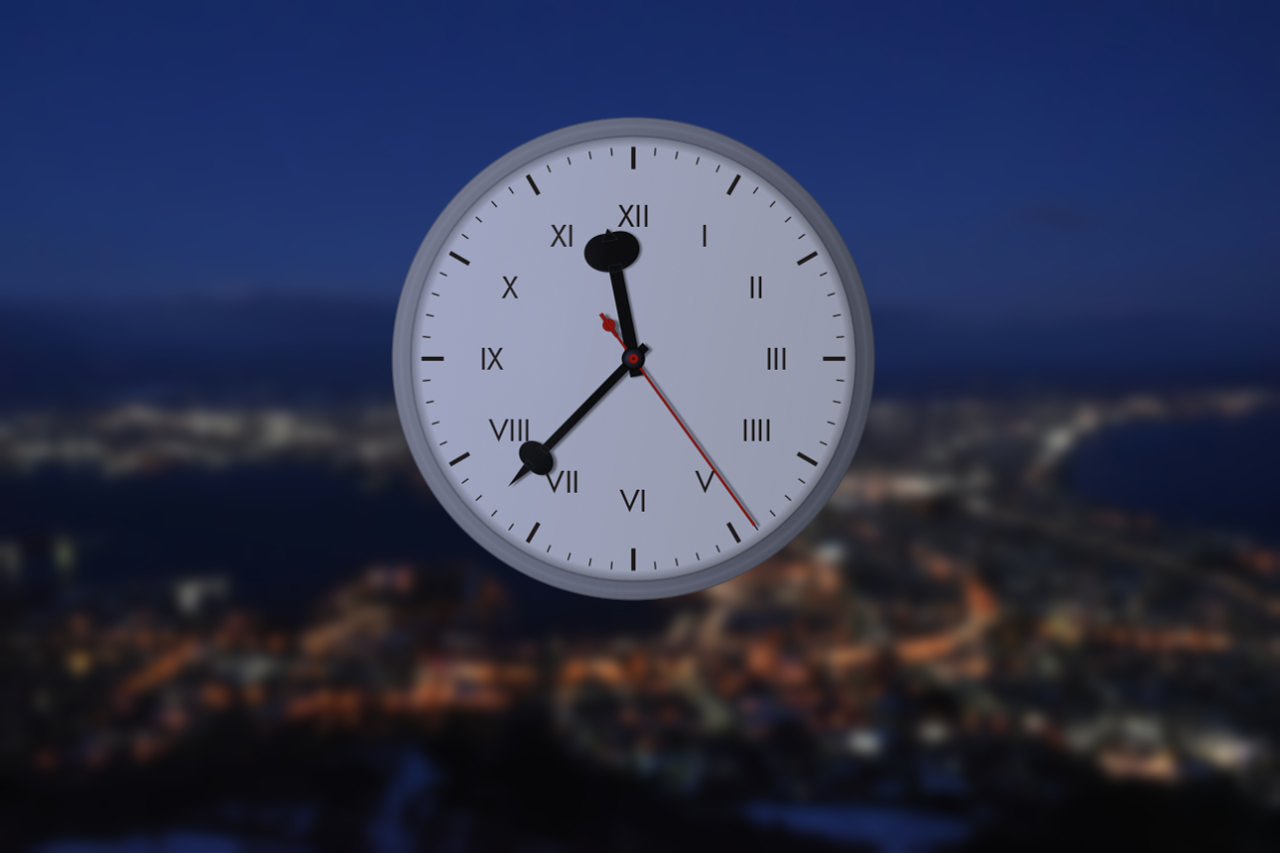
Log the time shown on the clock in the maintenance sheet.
11:37:24
